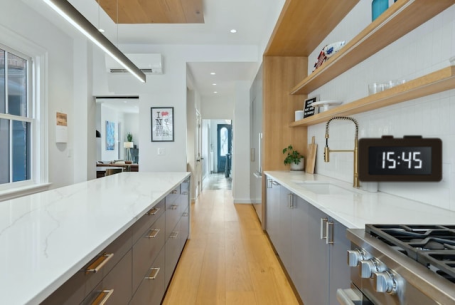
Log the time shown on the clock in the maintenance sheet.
15:45
